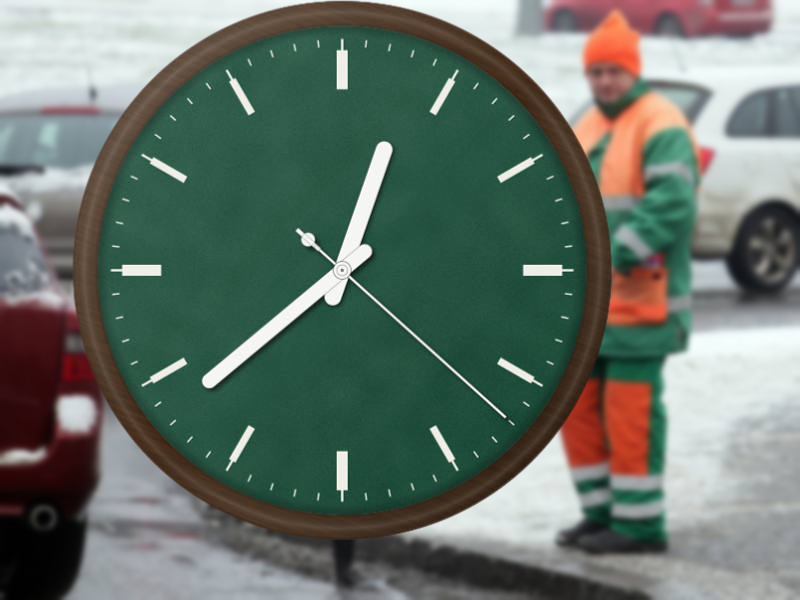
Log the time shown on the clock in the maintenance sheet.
12:38:22
